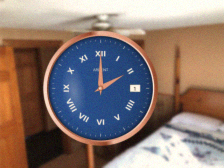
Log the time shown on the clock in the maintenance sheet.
2:00
